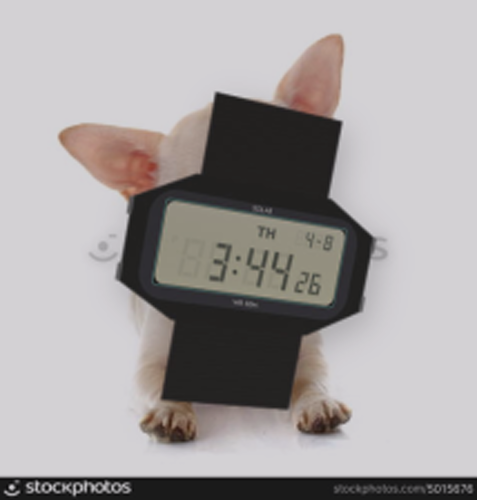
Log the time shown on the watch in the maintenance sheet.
3:44:26
